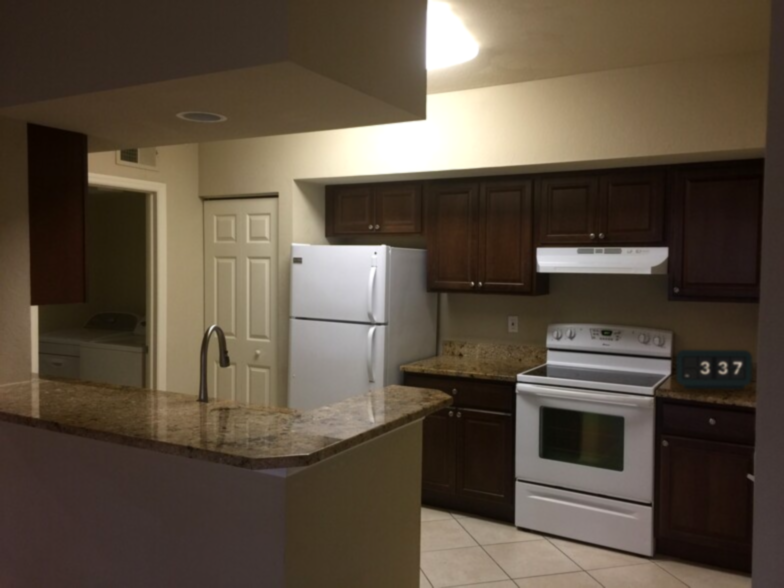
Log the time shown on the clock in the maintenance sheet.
3:37
